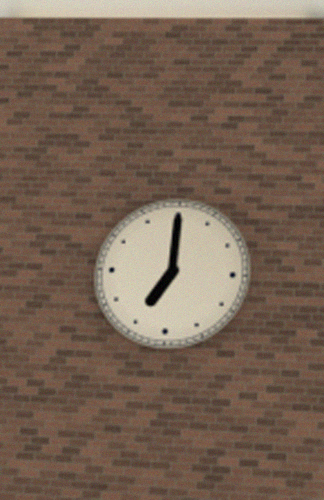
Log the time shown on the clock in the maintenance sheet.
7:00
